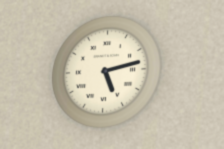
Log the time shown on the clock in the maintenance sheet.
5:13
